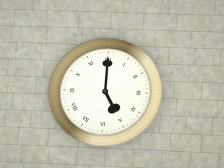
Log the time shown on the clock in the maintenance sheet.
5:00
